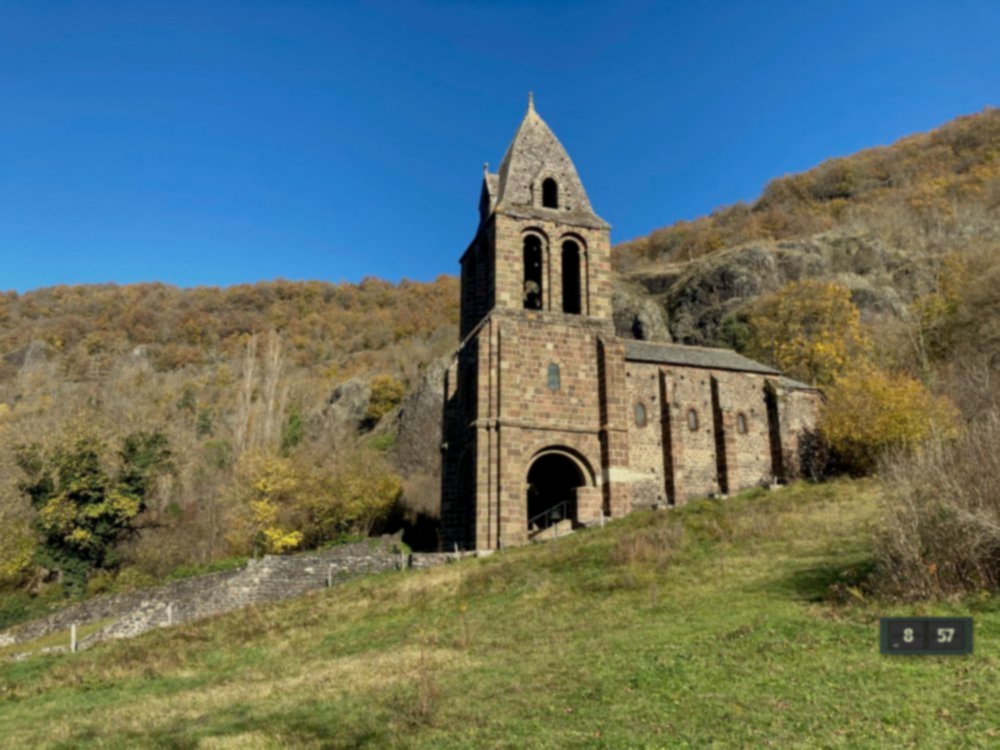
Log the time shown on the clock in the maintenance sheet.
8:57
